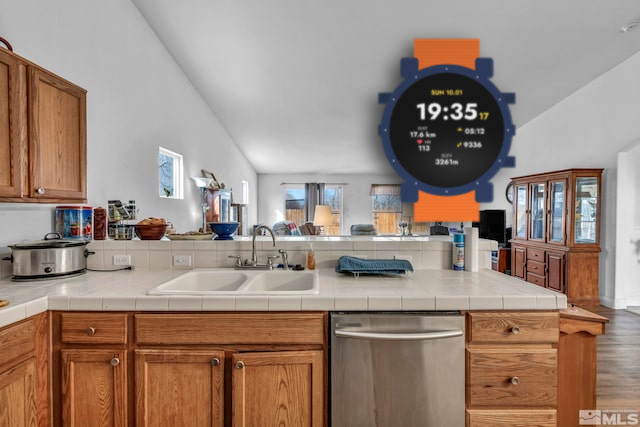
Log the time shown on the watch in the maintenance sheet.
19:35
